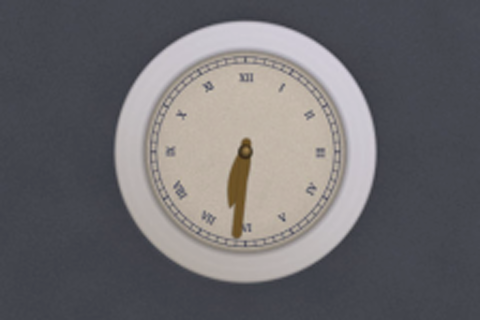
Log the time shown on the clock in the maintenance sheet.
6:31
